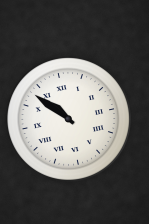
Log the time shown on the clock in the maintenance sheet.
10:53
